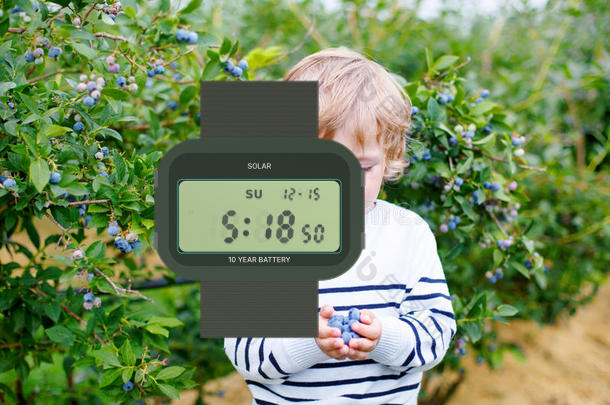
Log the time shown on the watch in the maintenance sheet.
5:18:50
